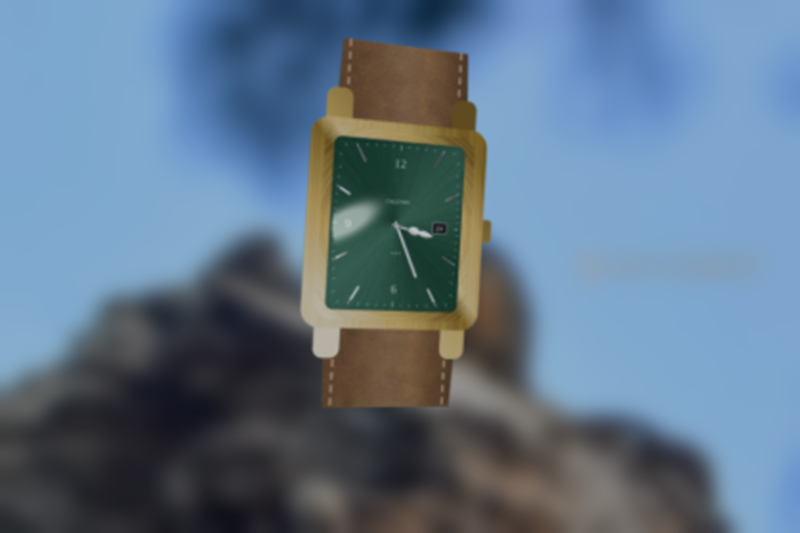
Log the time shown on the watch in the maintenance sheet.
3:26
